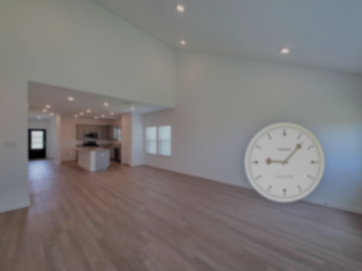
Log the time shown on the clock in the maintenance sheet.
9:07
